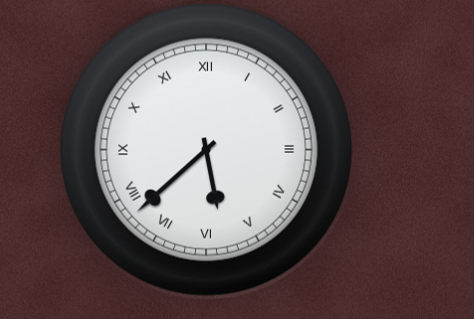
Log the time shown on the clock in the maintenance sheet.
5:38
